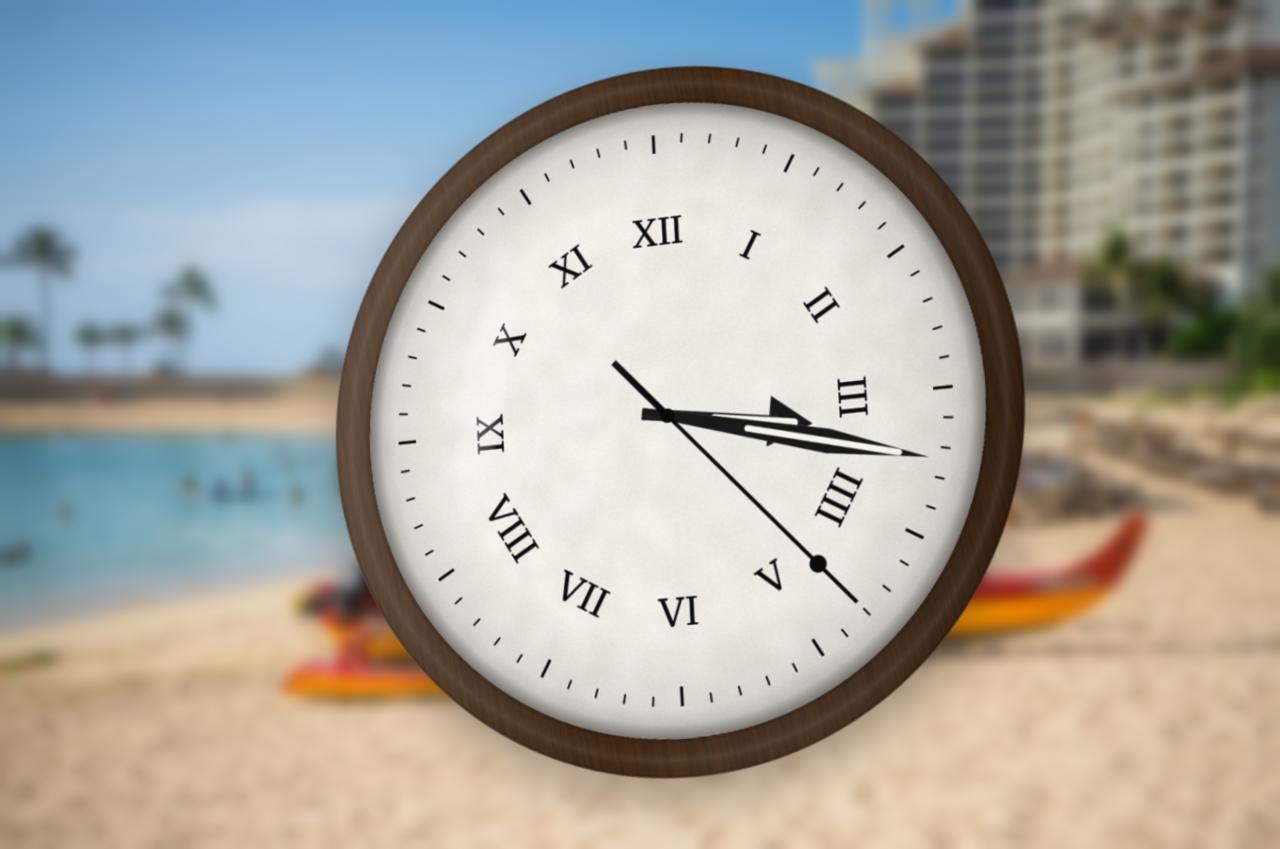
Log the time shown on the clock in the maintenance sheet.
3:17:23
